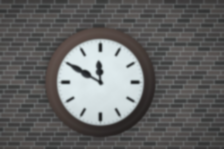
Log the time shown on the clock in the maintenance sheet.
11:50
